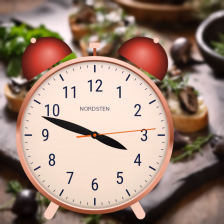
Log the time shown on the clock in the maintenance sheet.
3:48:14
